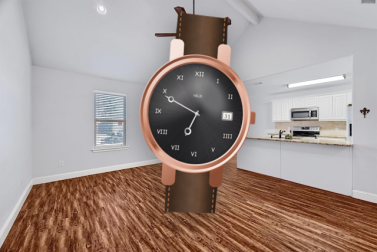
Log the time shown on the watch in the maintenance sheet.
6:49
